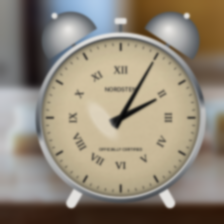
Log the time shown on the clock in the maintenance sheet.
2:05
